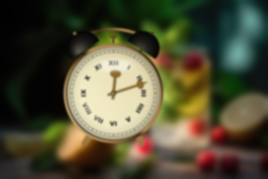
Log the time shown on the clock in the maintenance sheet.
12:12
